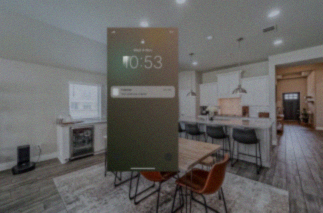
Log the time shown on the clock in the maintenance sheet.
10:53
